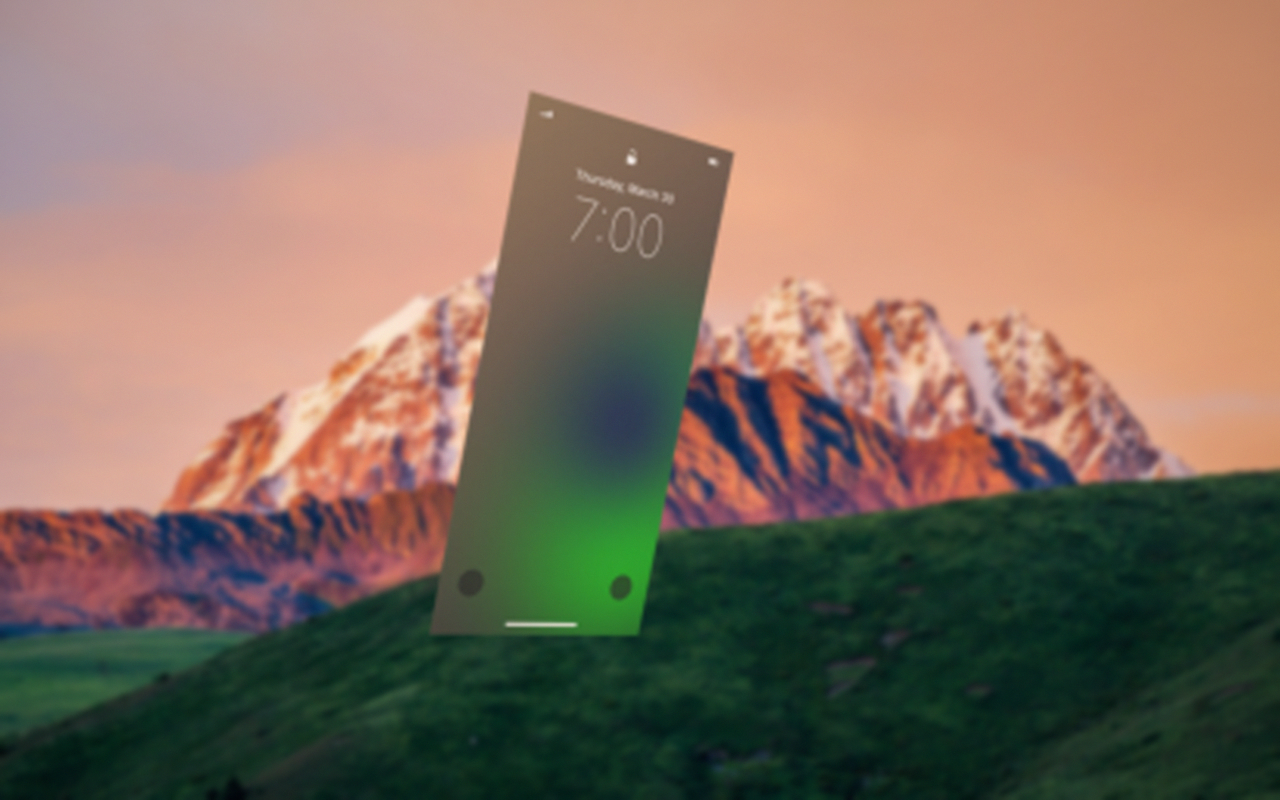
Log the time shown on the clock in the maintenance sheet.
7:00
